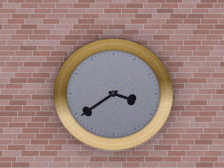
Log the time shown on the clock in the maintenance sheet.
3:39
